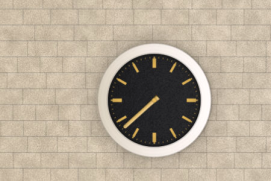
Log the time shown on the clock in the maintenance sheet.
7:38
